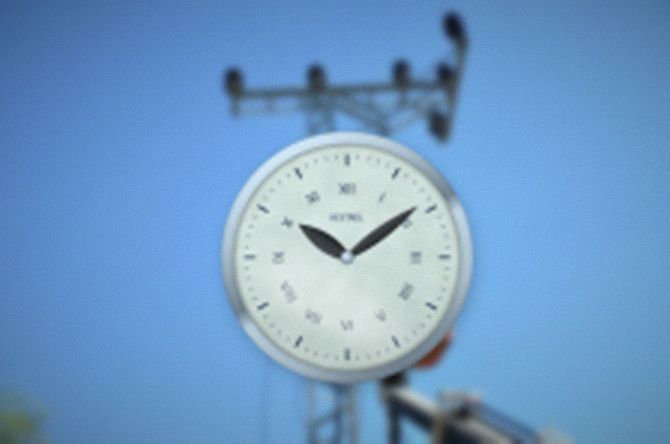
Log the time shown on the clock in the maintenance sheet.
10:09
